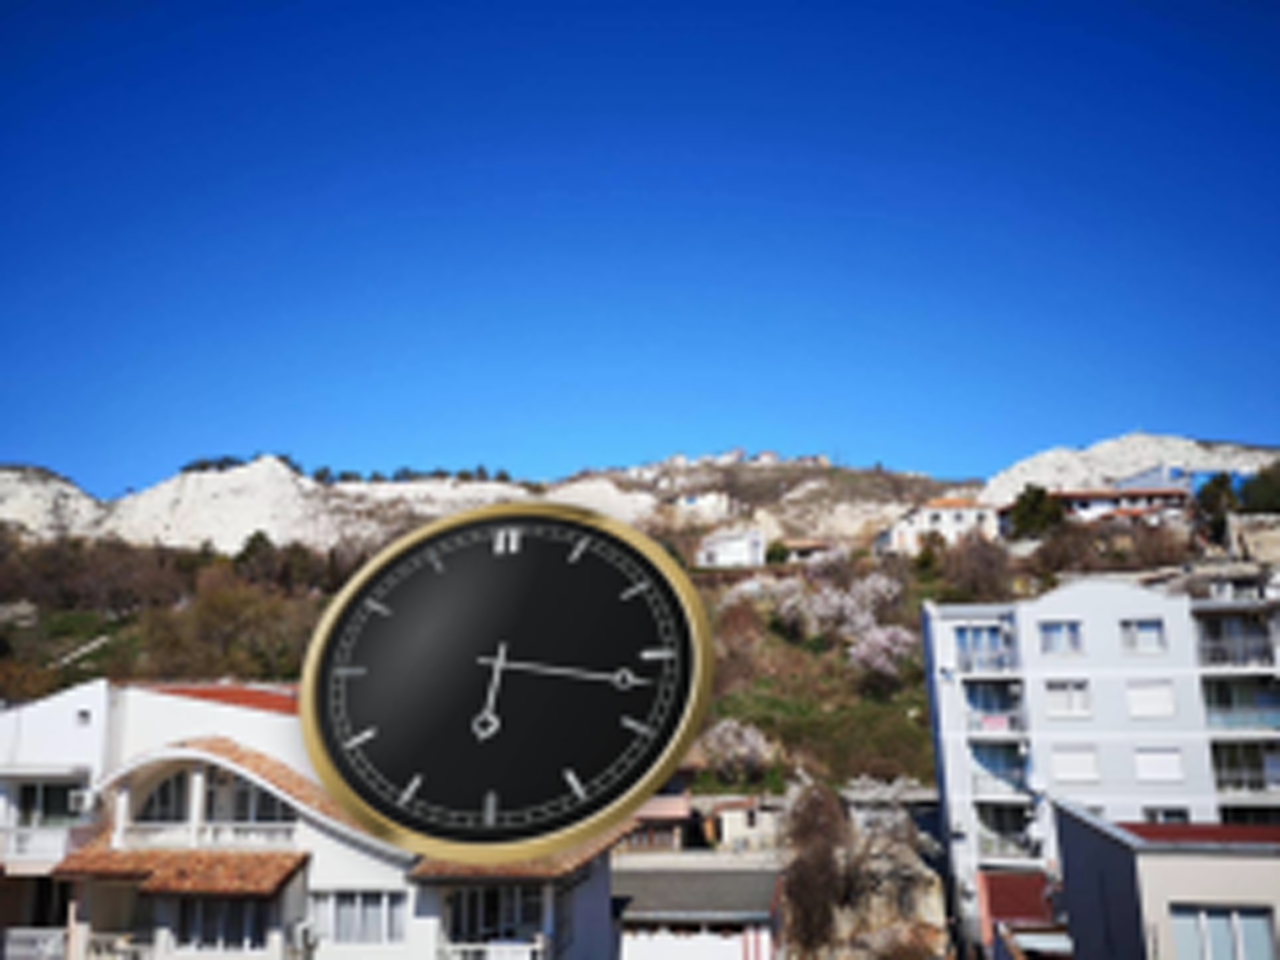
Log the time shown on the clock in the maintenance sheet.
6:17
